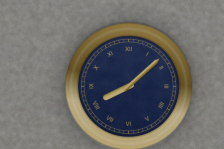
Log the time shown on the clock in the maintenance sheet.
8:08
